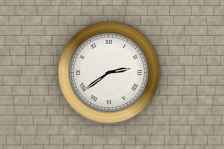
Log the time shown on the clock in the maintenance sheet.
2:39
